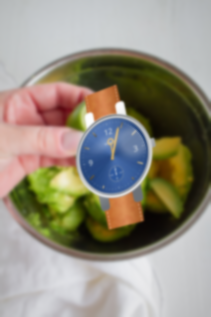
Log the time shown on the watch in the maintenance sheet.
12:04
